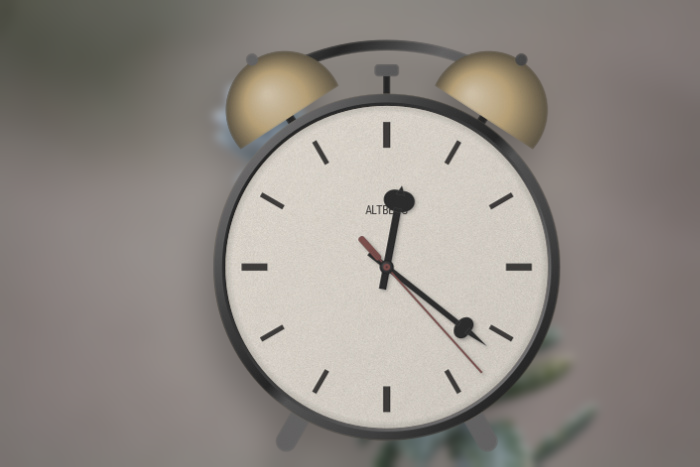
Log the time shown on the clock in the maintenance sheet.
12:21:23
